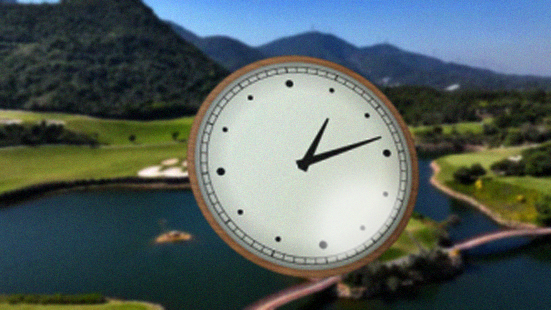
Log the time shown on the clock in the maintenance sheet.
1:13
